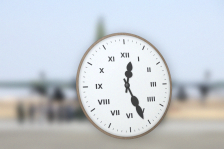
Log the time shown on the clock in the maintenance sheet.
12:26
